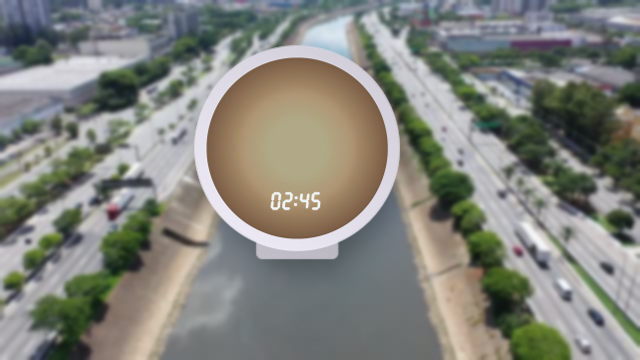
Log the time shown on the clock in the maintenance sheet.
2:45
